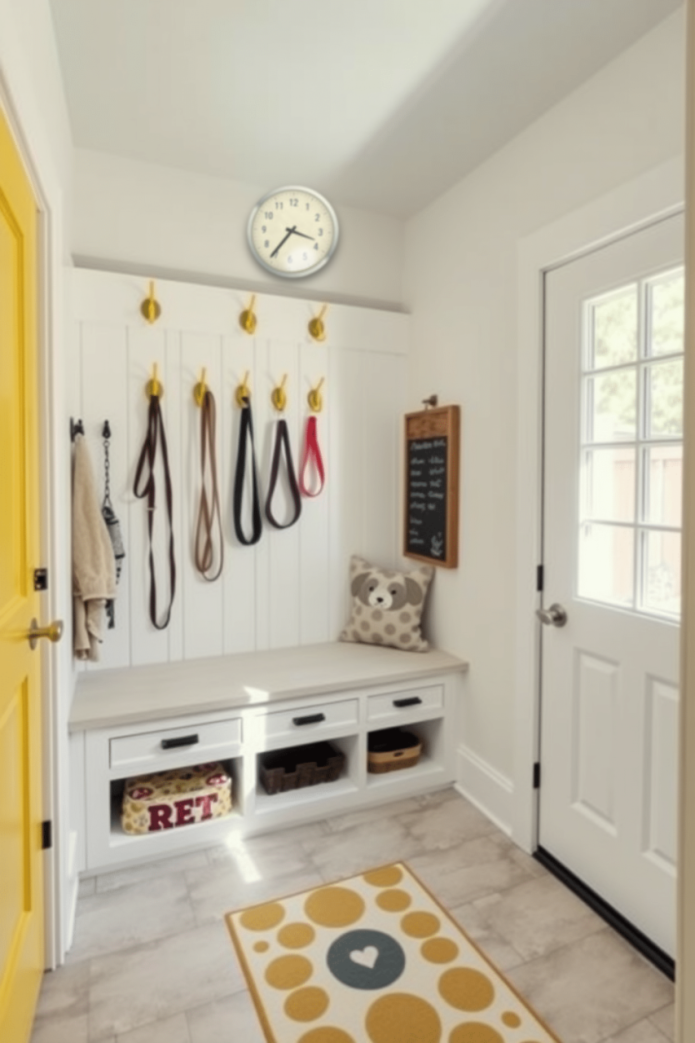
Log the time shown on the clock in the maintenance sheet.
3:36
